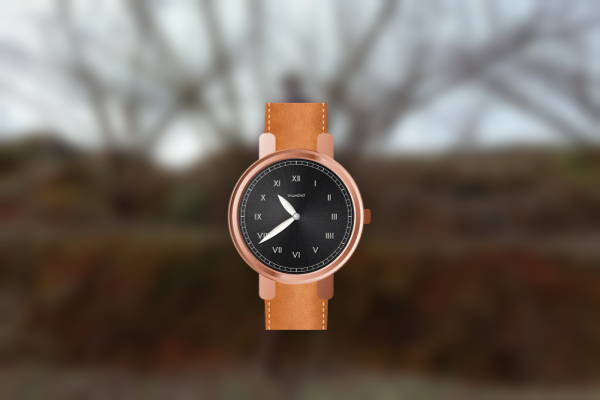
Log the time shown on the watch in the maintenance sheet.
10:39
